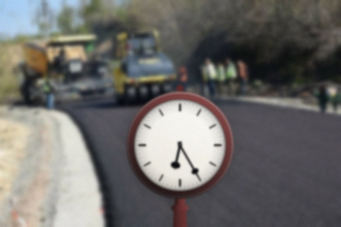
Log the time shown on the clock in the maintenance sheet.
6:25
